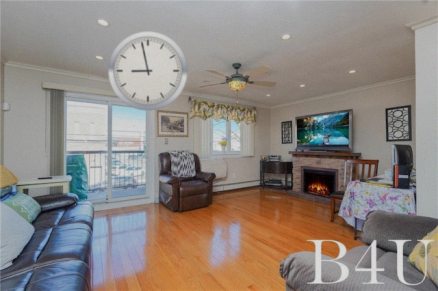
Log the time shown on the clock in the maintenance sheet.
8:58
